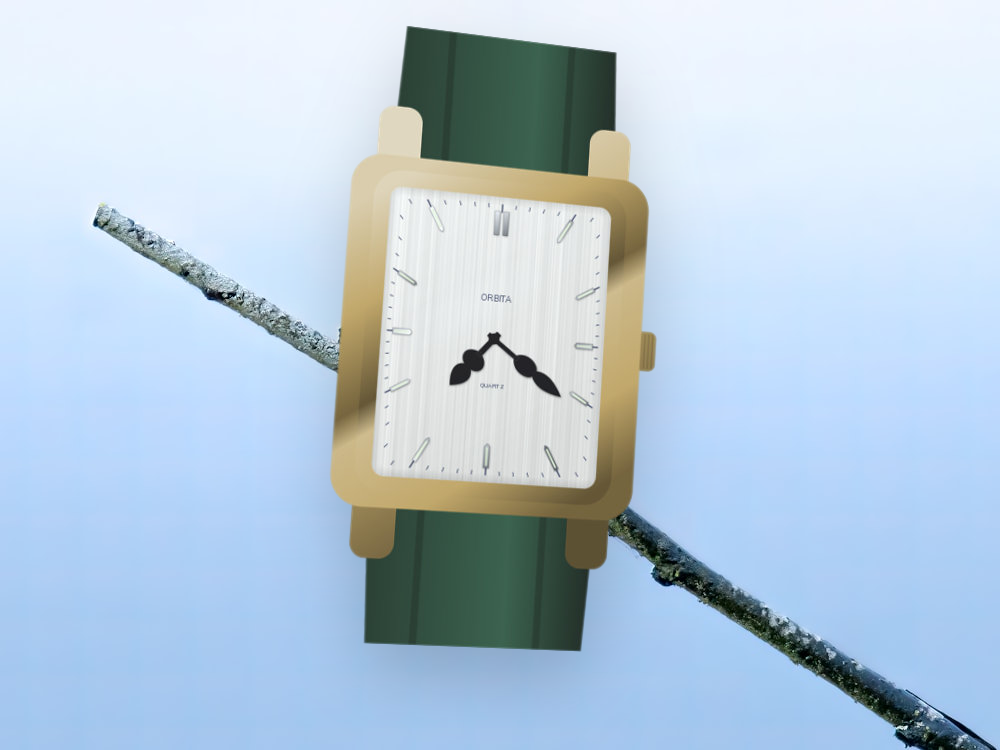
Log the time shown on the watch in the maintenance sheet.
7:21
